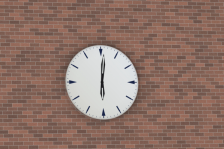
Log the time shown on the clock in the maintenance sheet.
6:01
